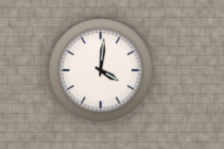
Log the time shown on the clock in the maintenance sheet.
4:01
